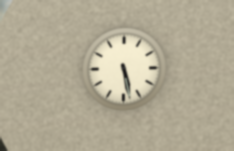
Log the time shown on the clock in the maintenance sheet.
5:28
